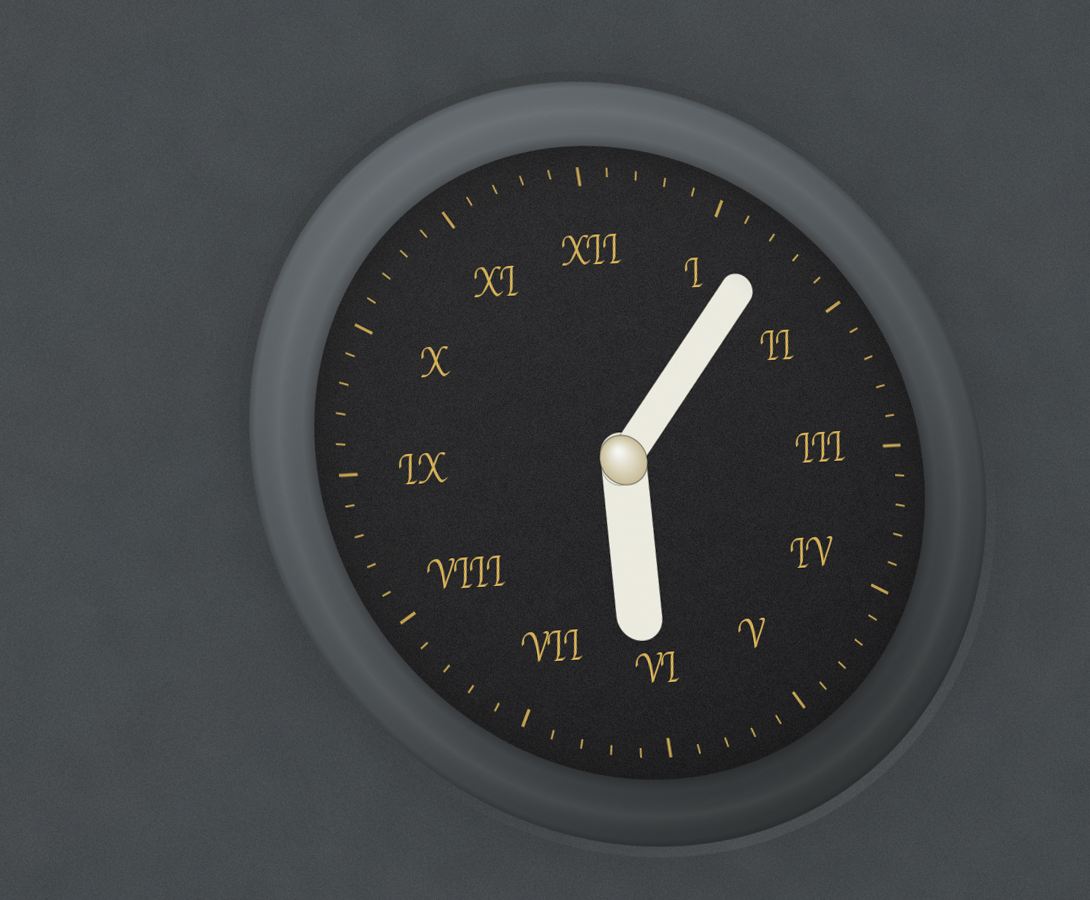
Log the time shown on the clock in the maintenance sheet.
6:07
